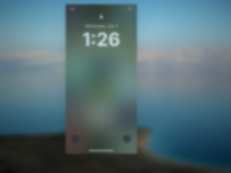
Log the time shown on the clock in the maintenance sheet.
1:26
